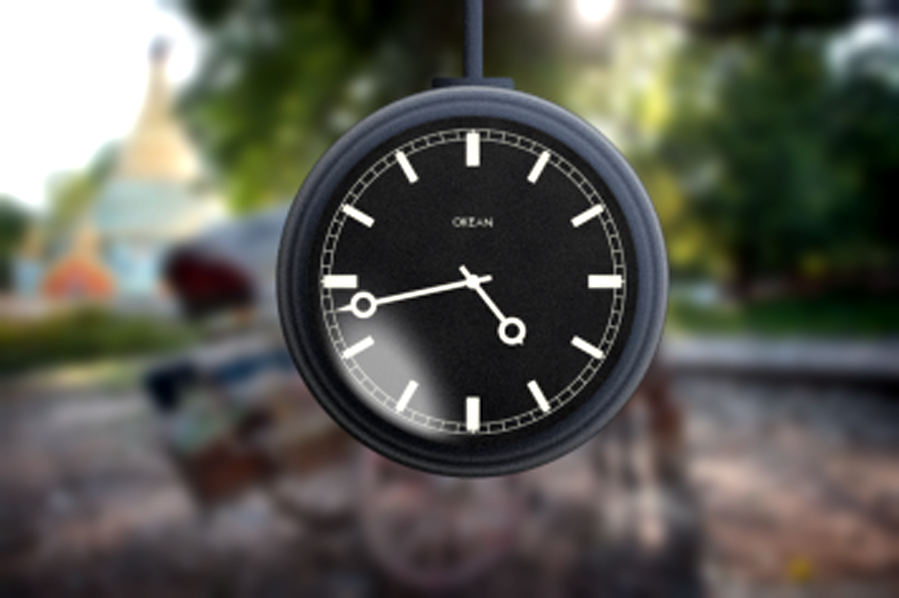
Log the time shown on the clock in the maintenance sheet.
4:43
